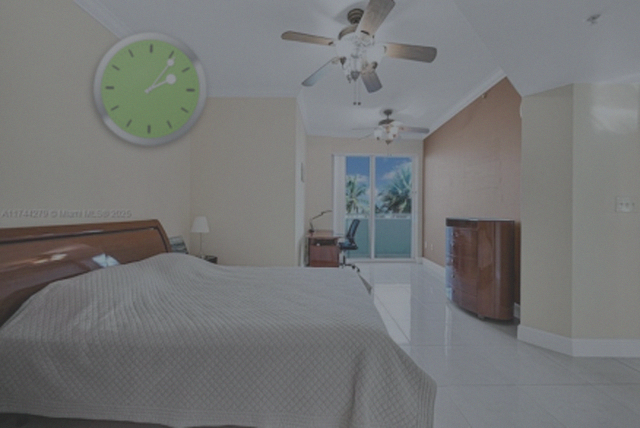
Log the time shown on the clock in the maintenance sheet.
2:06
